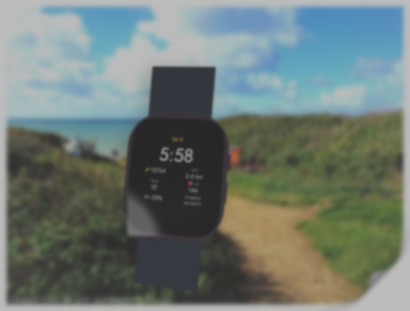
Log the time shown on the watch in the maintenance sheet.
5:58
